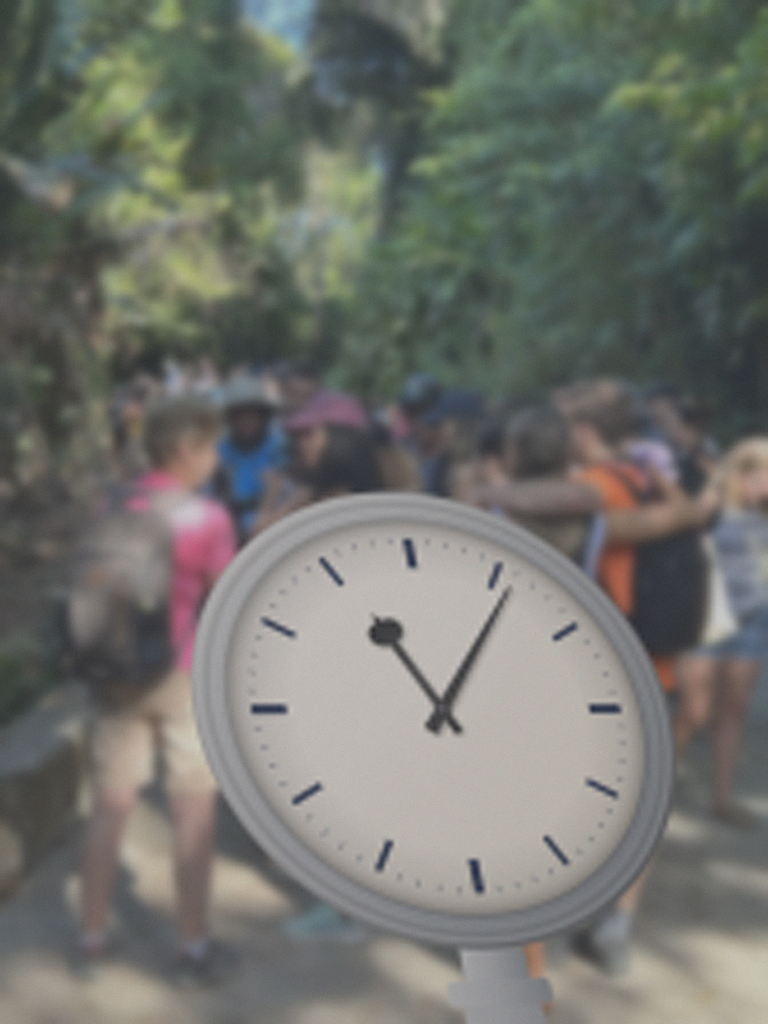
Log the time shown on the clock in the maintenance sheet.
11:06
